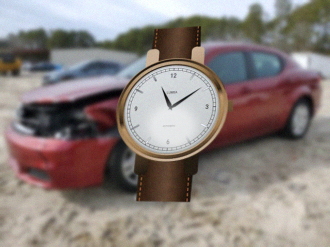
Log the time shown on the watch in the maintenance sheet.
11:09
